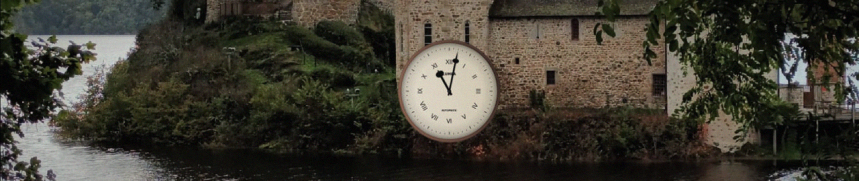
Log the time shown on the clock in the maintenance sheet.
11:02
